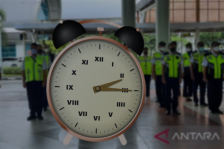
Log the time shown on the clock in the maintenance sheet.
2:15
